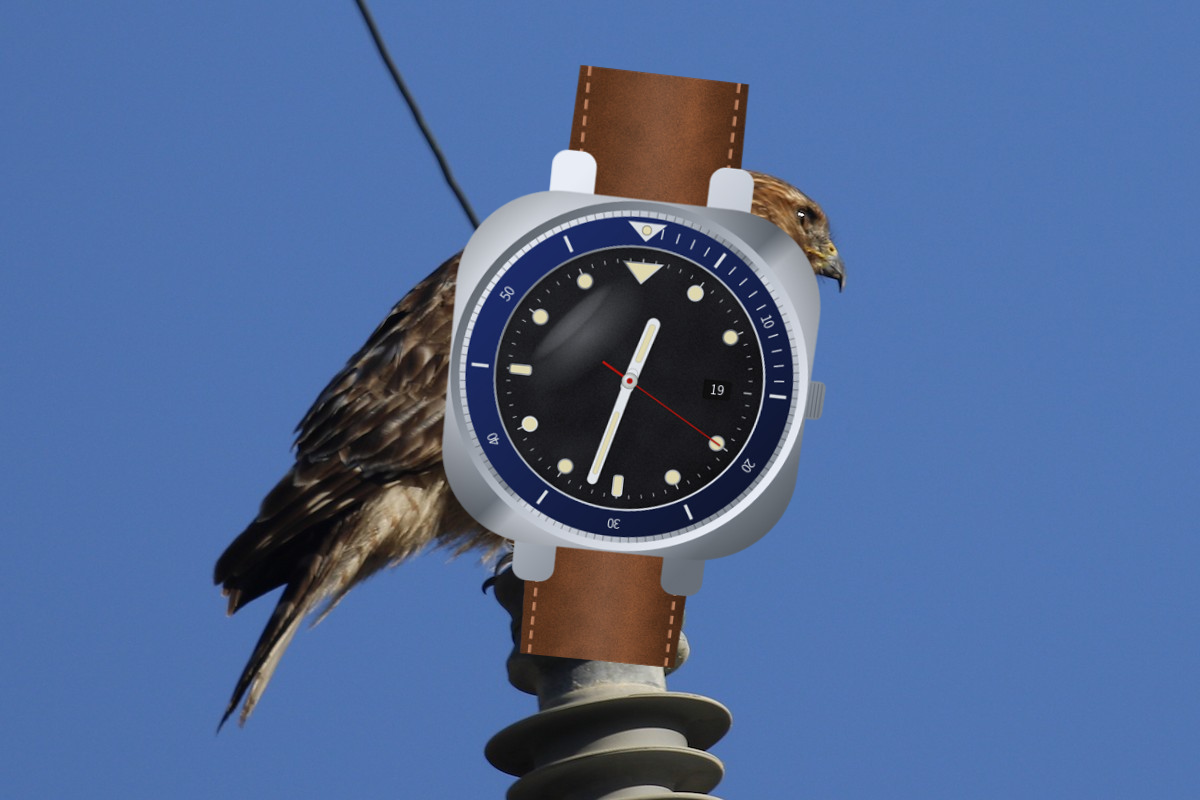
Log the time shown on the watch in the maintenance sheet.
12:32:20
